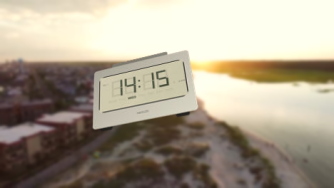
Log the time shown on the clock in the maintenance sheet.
14:15
